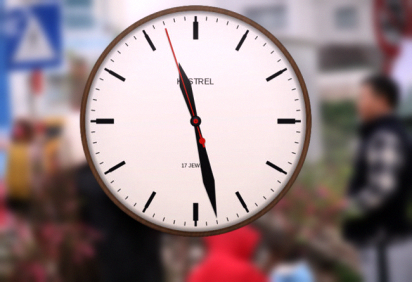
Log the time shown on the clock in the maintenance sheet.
11:27:57
